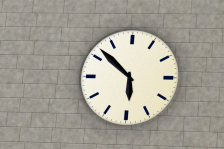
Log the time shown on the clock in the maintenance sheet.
5:52
